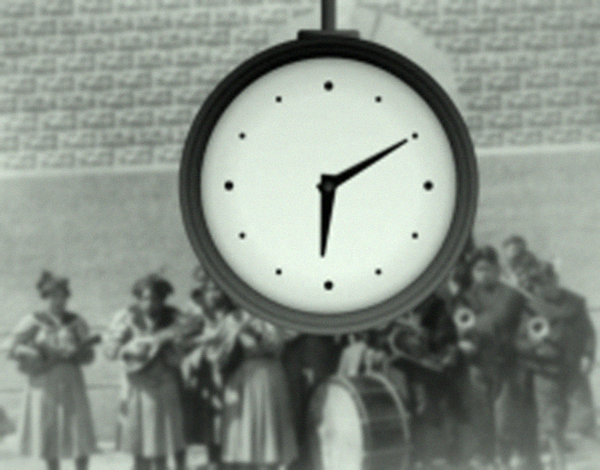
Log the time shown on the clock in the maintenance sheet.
6:10
